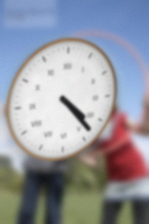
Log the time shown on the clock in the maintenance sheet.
4:23
